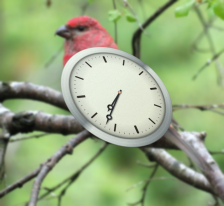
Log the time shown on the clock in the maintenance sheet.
7:37
